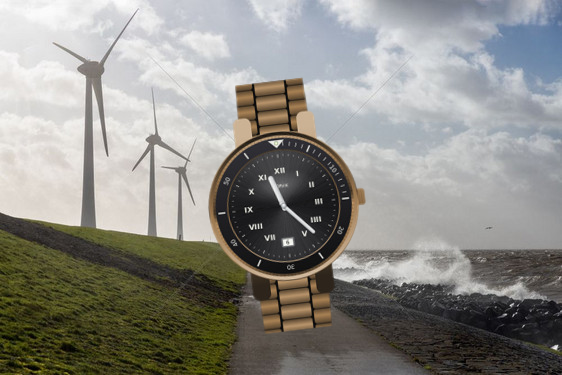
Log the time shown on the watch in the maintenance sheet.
11:23
